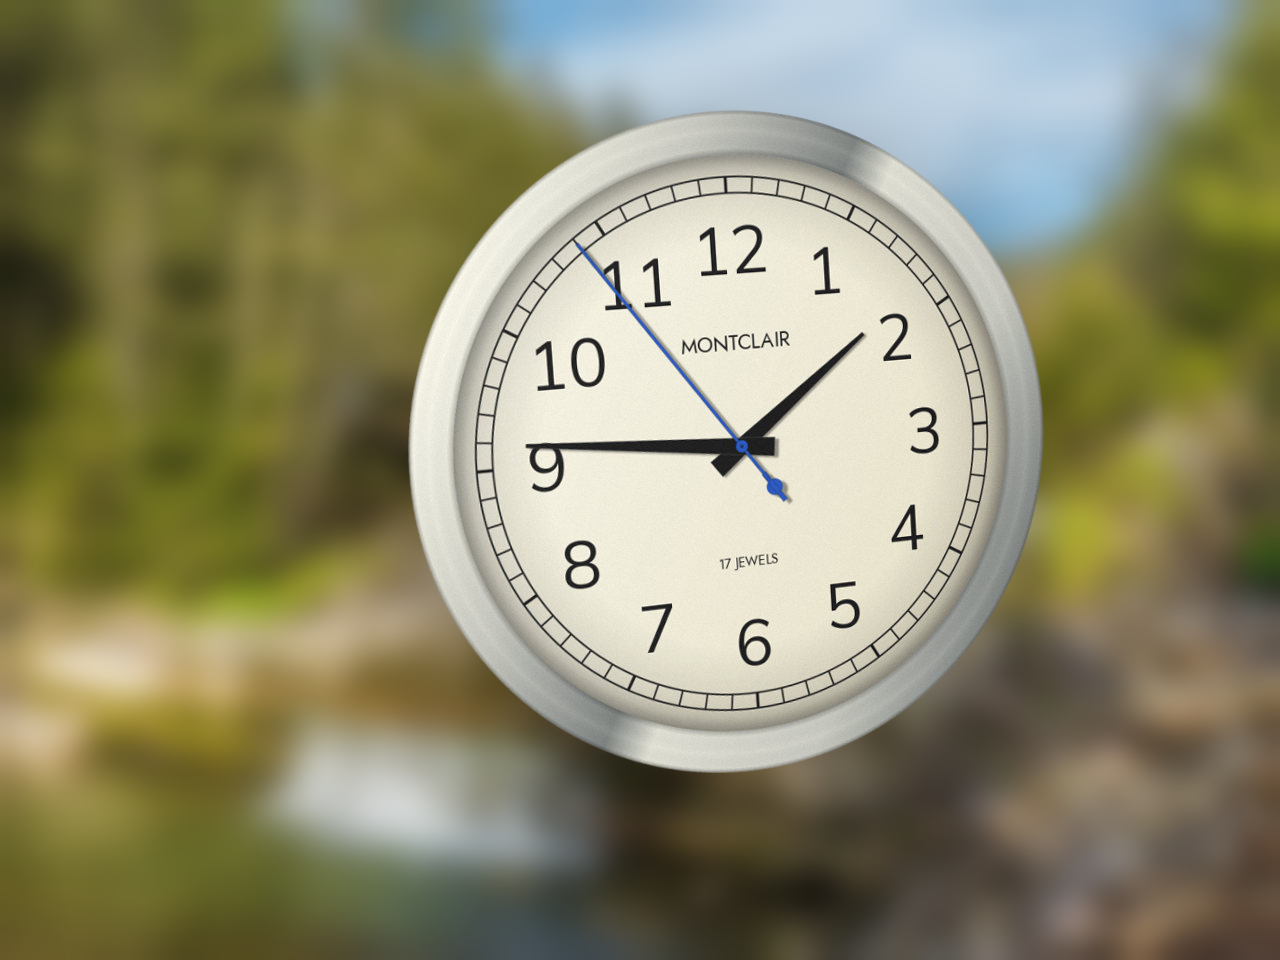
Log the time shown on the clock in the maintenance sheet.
1:45:54
